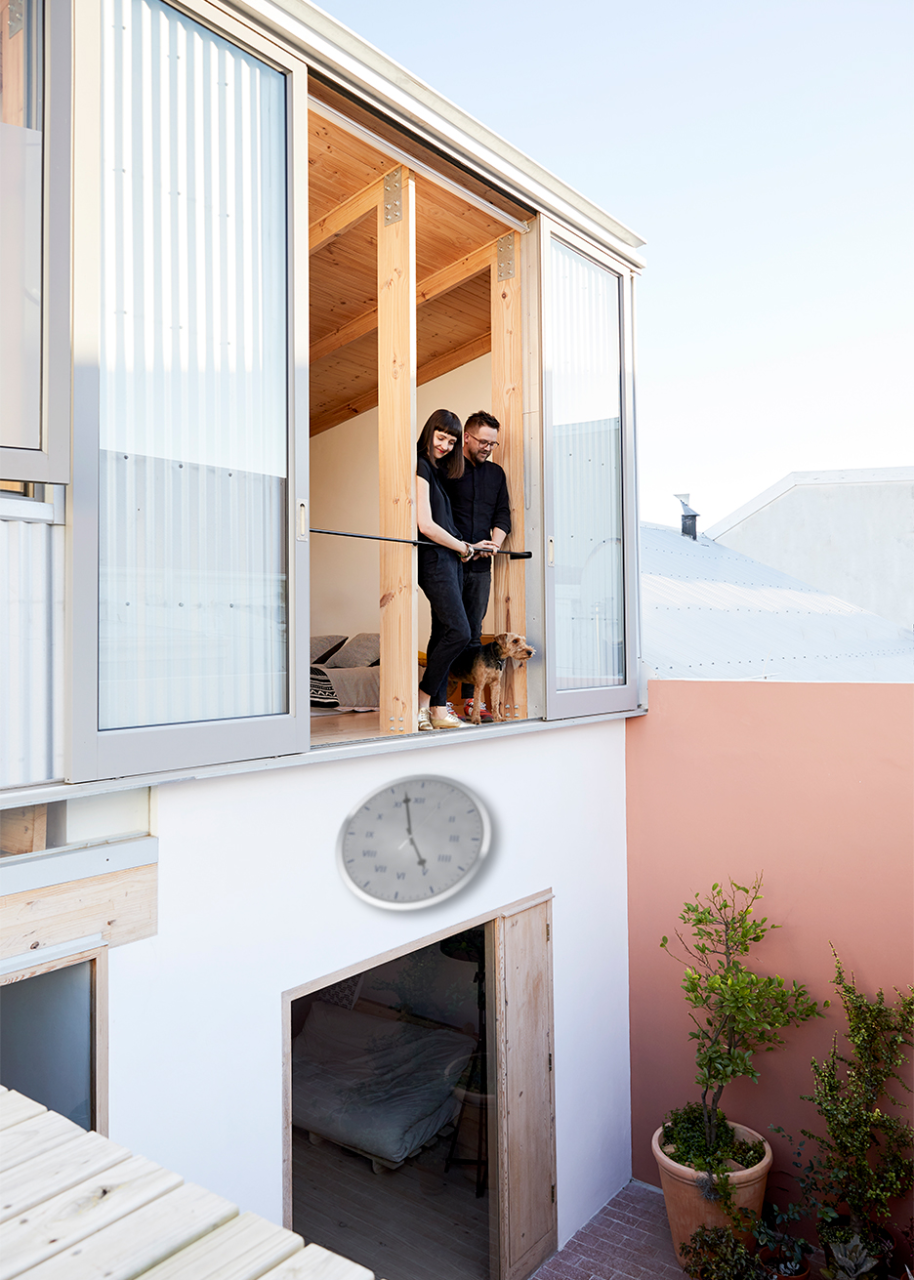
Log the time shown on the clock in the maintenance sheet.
4:57:05
